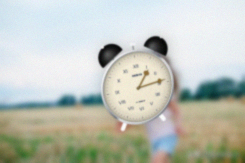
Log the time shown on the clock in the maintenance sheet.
1:14
